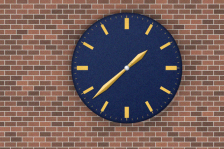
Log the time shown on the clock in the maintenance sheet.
1:38
